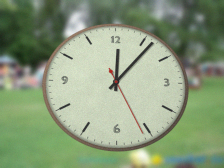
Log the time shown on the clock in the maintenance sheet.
12:06:26
